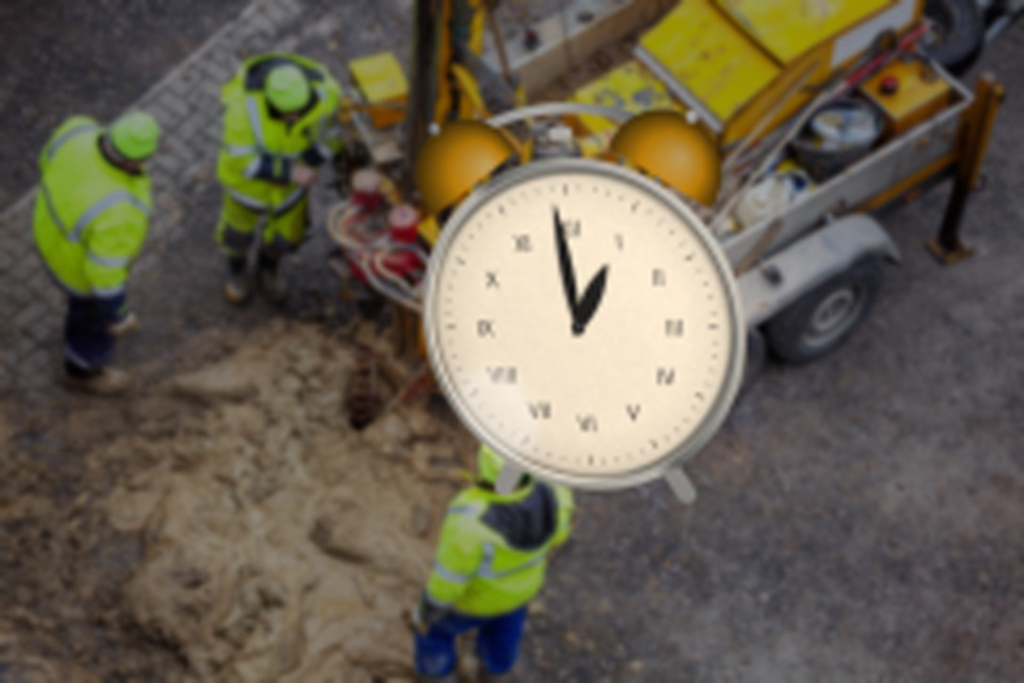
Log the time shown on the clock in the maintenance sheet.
12:59
